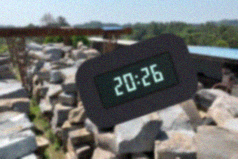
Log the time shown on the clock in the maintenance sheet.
20:26
